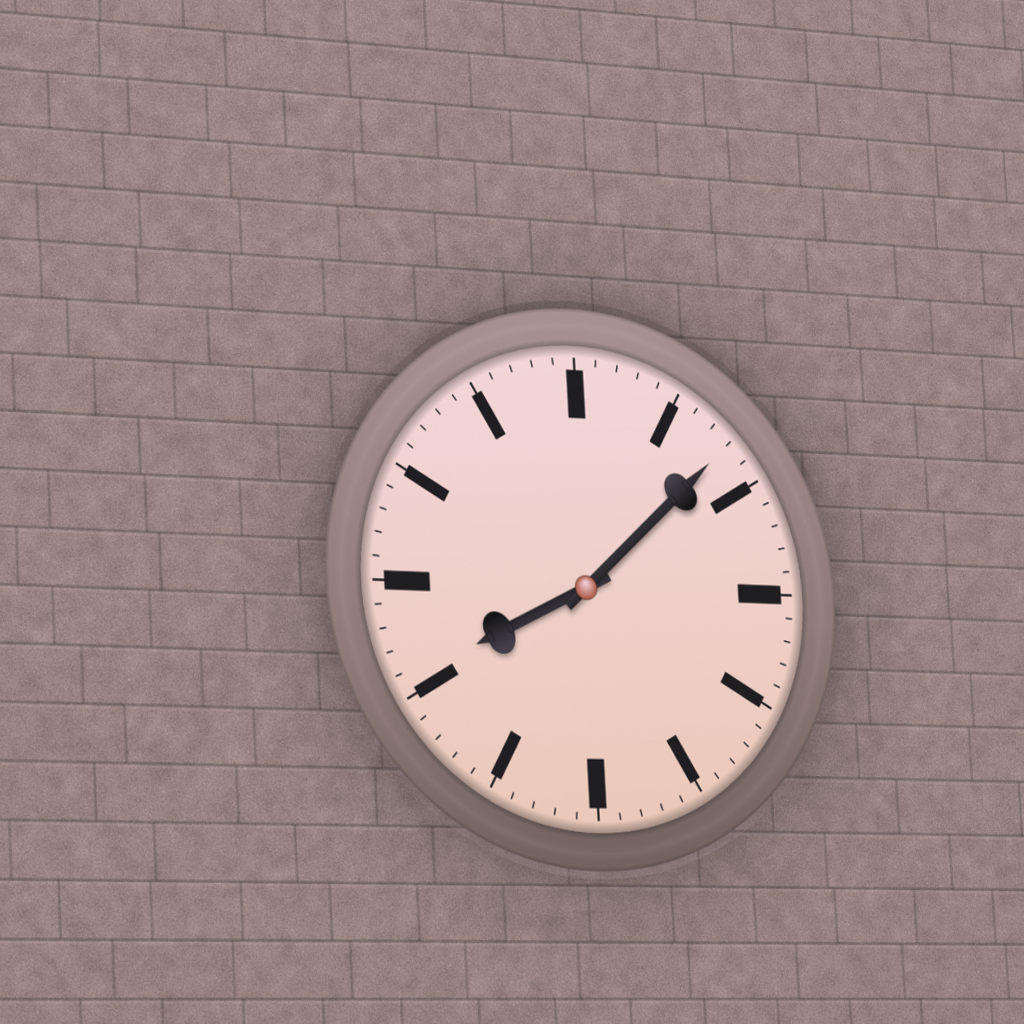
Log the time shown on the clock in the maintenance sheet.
8:08
